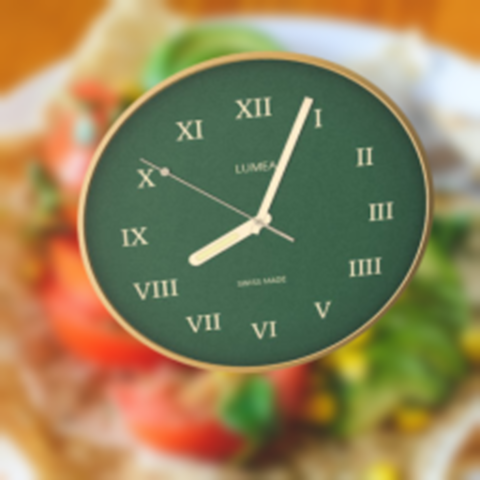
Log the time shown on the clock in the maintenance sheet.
8:03:51
